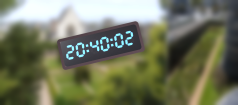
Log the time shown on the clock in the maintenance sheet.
20:40:02
